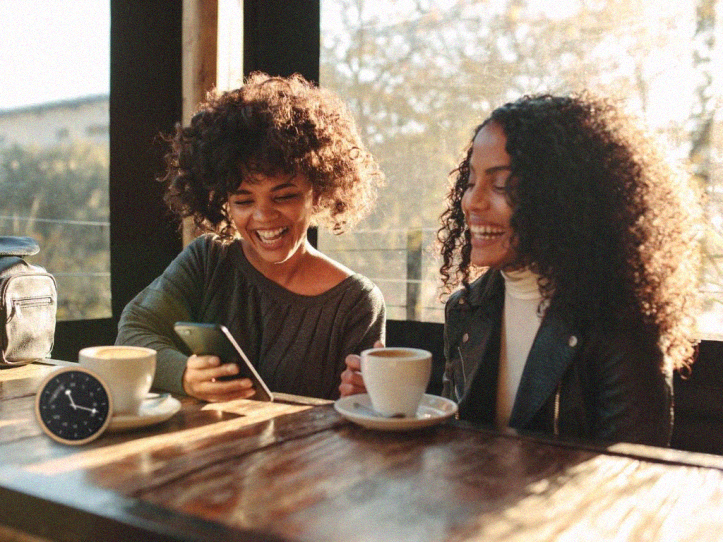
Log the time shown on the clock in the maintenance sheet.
11:18
